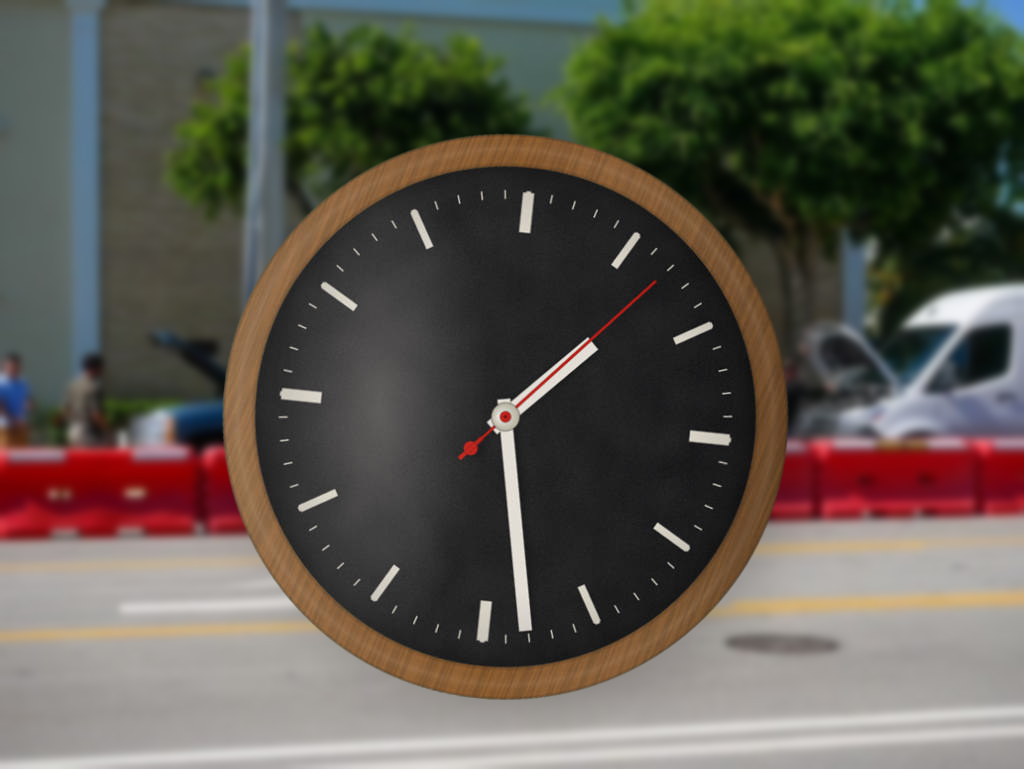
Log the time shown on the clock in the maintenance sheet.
1:28:07
